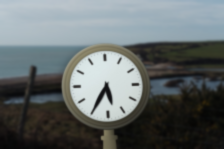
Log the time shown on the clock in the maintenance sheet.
5:35
